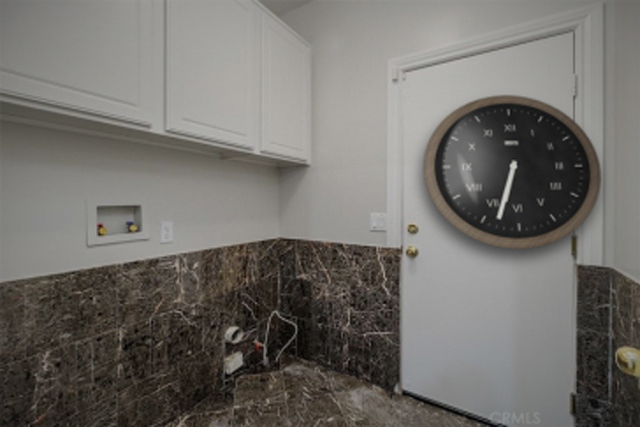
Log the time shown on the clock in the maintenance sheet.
6:33
